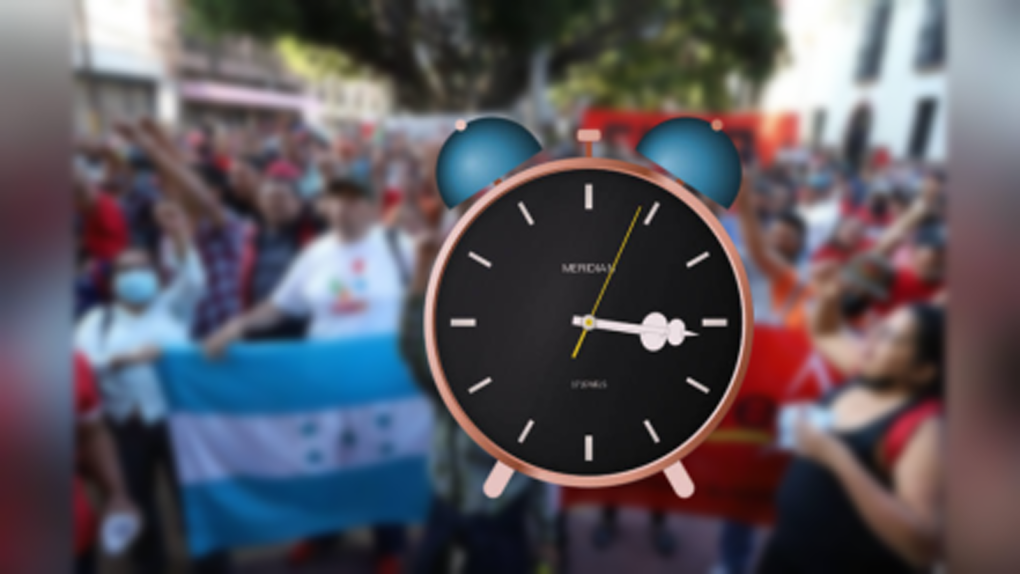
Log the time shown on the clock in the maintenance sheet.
3:16:04
